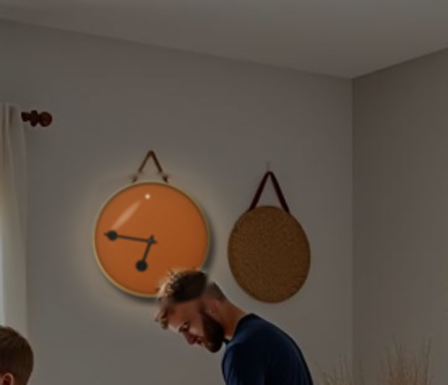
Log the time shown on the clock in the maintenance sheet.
6:47
